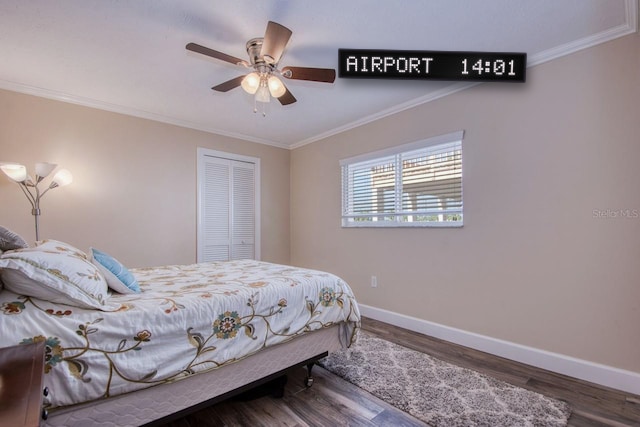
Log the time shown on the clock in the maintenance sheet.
14:01
